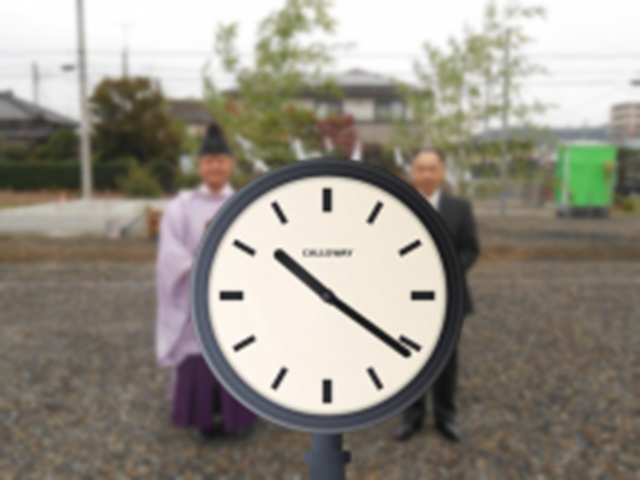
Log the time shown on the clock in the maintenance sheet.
10:21
